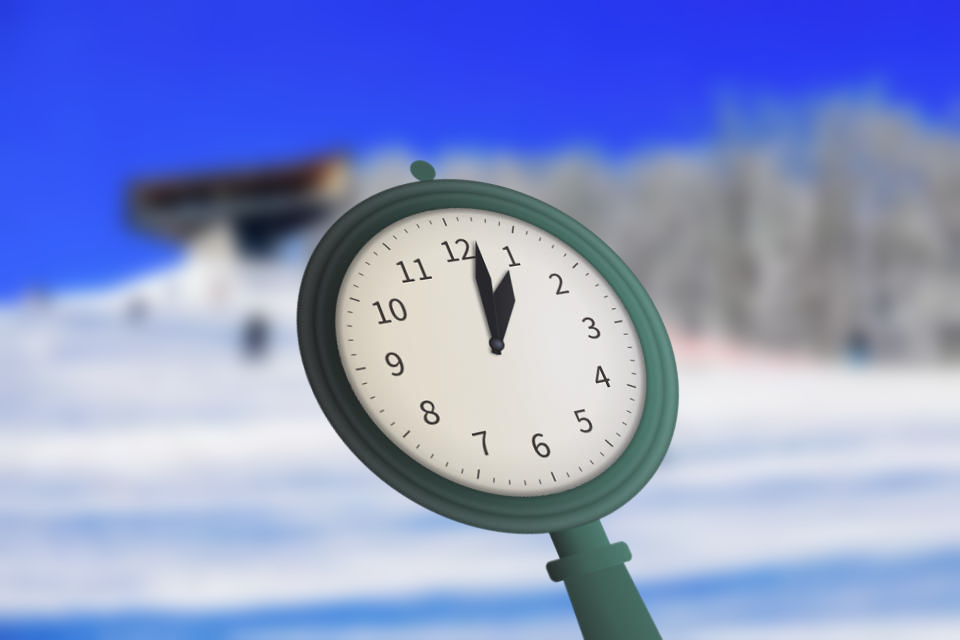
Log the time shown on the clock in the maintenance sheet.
1:02
